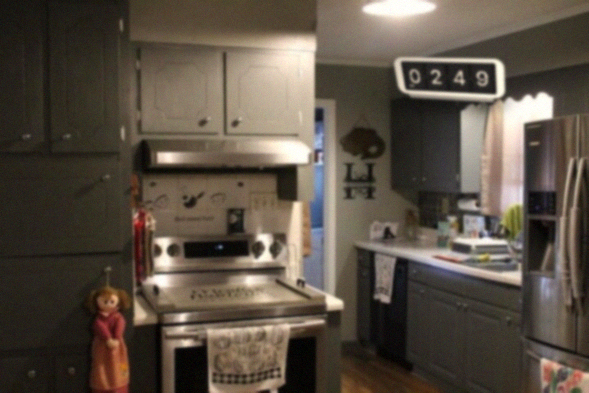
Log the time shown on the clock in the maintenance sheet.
2:49
